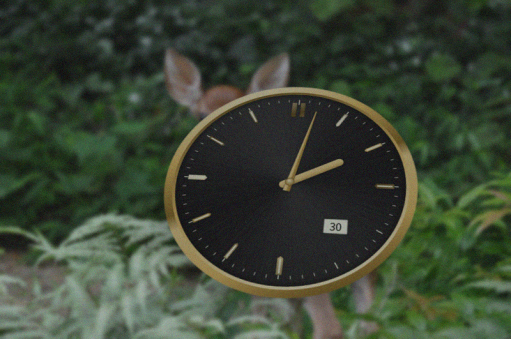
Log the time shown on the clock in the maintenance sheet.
2:02
